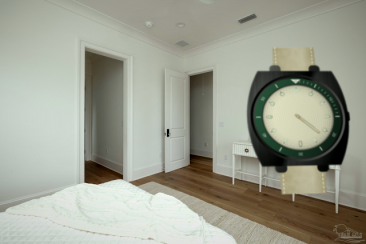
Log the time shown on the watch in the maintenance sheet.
4:22
